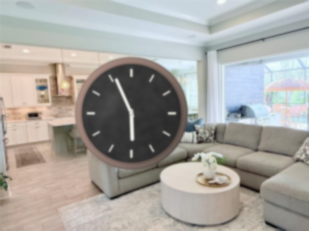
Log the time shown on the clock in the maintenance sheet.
5:56
